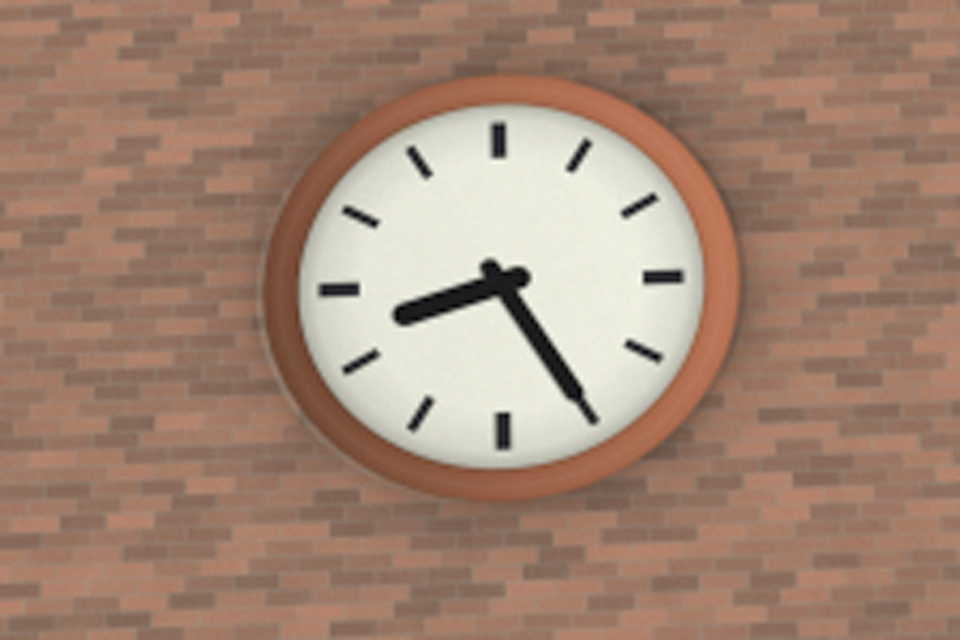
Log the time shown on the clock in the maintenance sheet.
8:25
